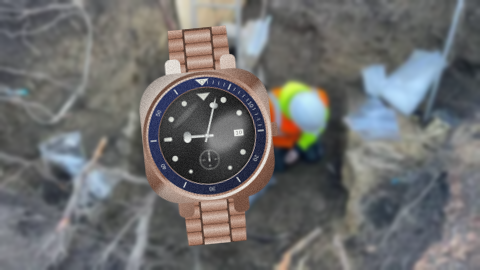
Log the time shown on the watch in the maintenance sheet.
9:03
